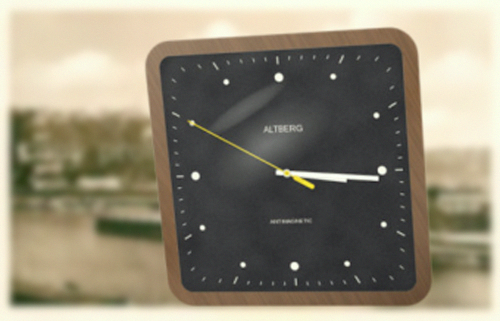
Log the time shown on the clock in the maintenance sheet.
3:15:50
